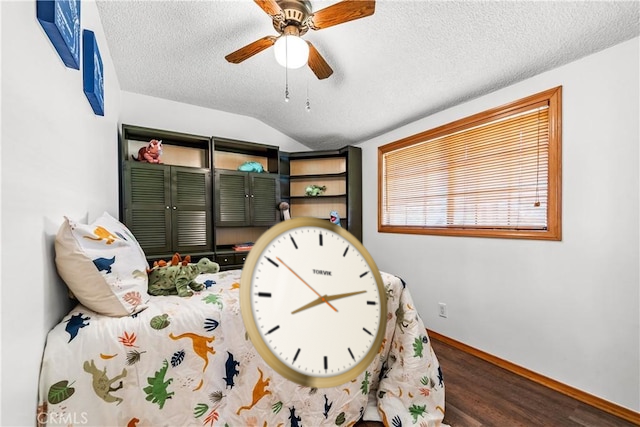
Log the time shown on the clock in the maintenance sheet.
8:12:51
